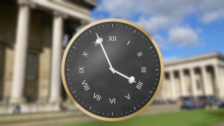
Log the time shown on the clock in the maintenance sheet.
3:56
